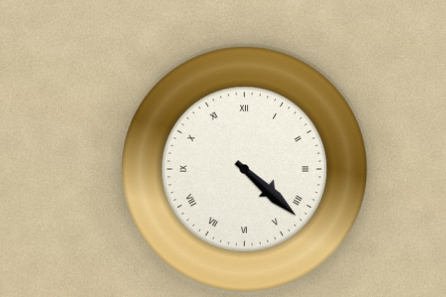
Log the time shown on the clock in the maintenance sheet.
4:22
